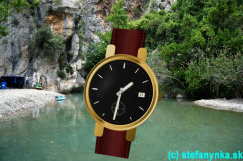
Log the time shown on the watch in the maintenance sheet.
1:31
